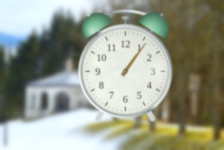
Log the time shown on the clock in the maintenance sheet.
1:06
